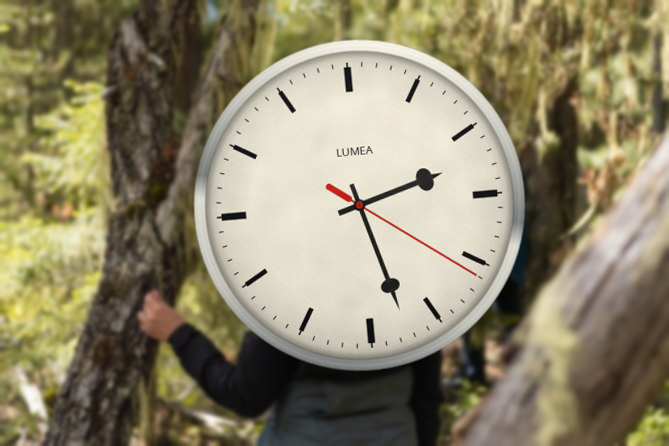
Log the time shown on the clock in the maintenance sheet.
2:27:21
